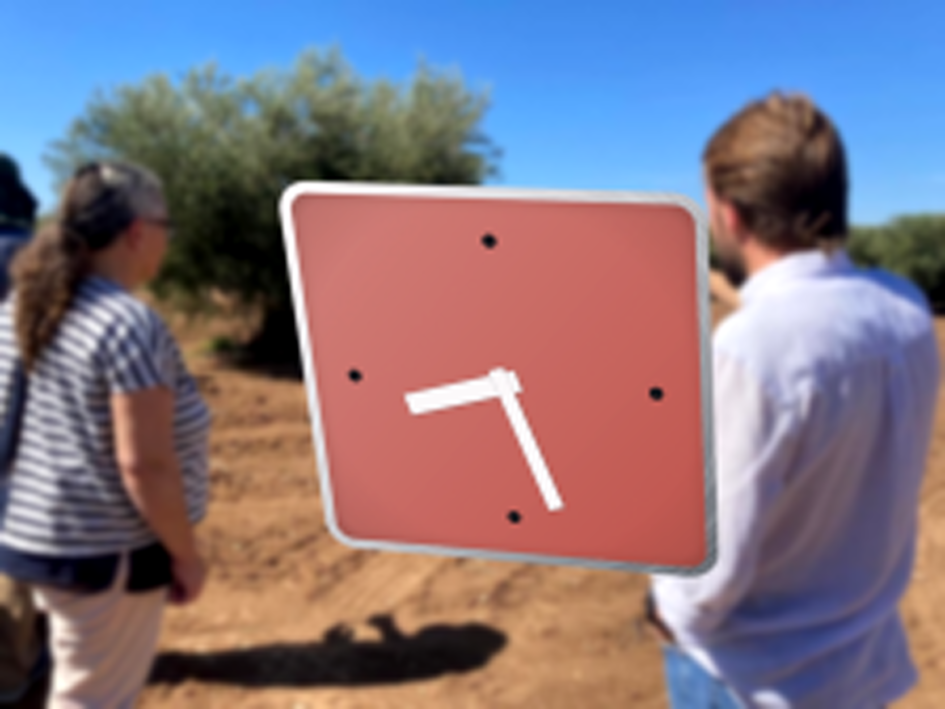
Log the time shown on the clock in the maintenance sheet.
8:27
